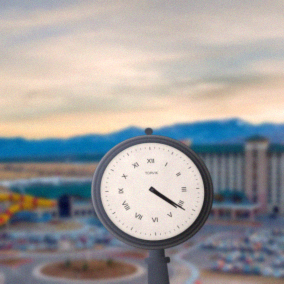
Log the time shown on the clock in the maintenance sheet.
4:21
